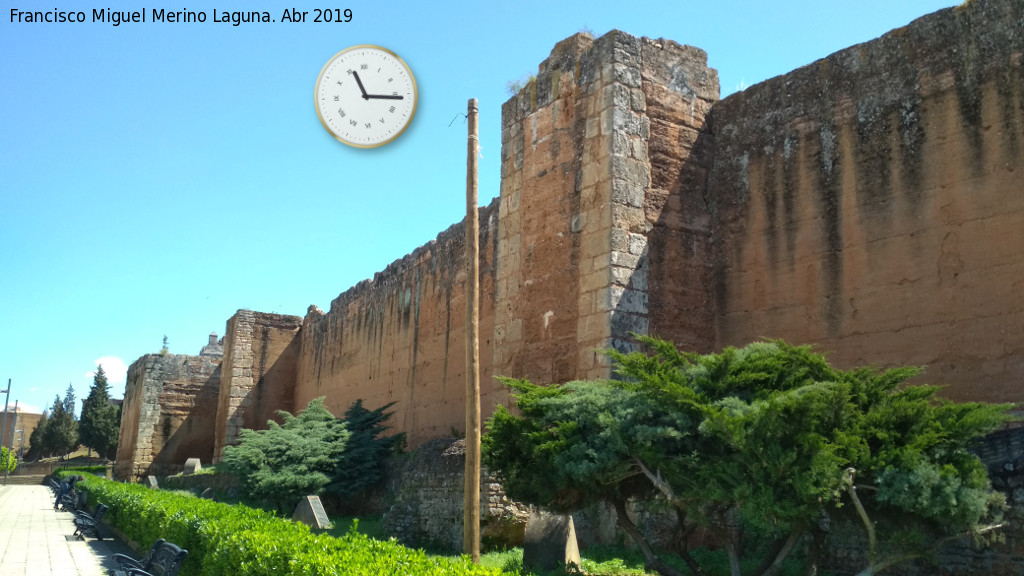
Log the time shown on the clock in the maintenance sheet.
11:16
